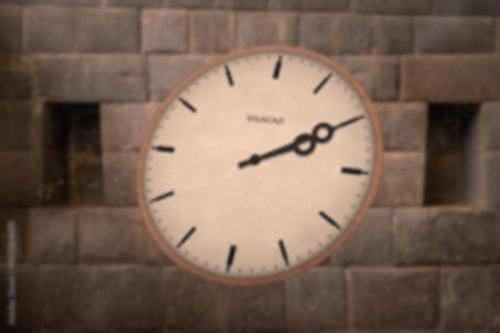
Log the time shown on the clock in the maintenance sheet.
2:10
